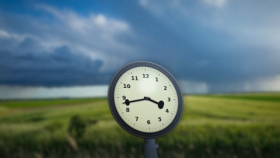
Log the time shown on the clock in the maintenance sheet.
3:43
